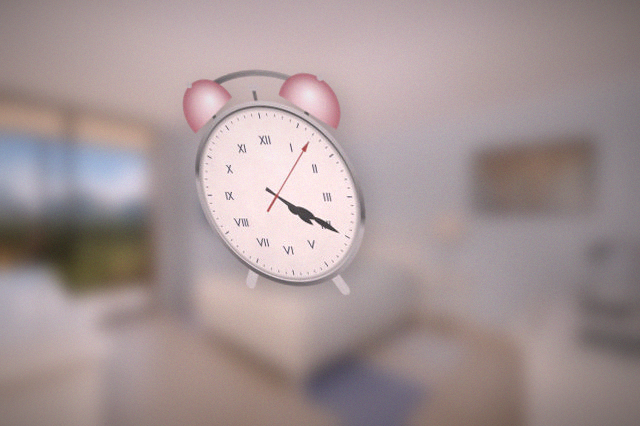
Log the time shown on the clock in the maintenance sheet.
4:20:07
